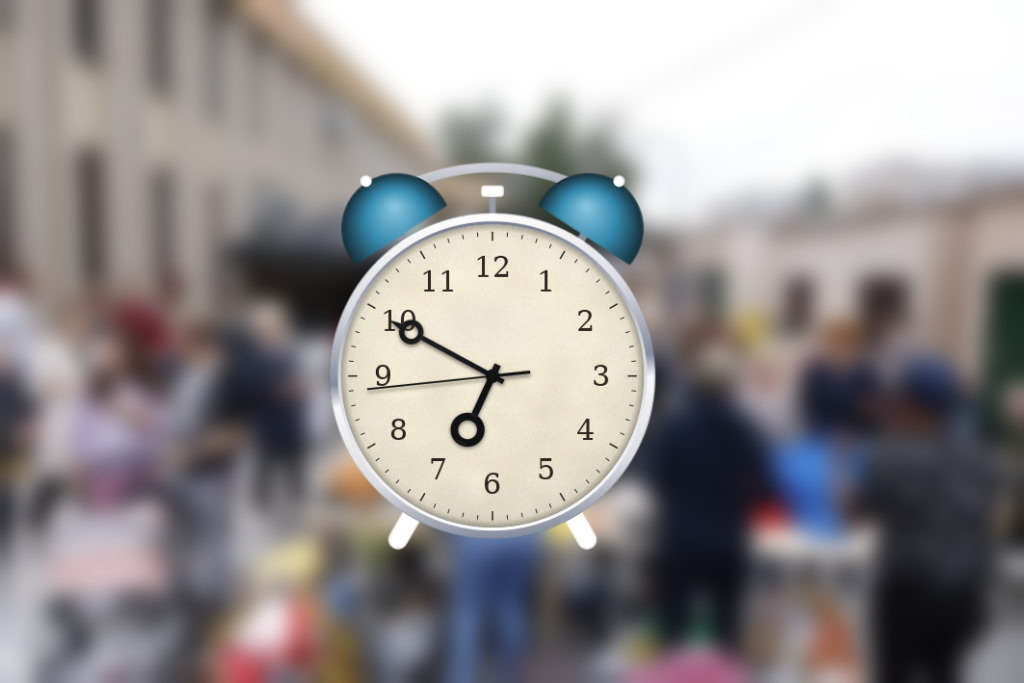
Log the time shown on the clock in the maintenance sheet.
6:49:44
